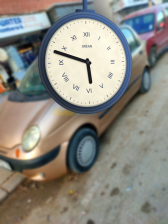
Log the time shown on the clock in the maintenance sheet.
5:48
